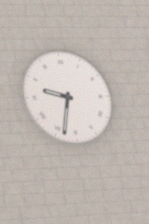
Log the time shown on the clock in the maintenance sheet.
9:33
